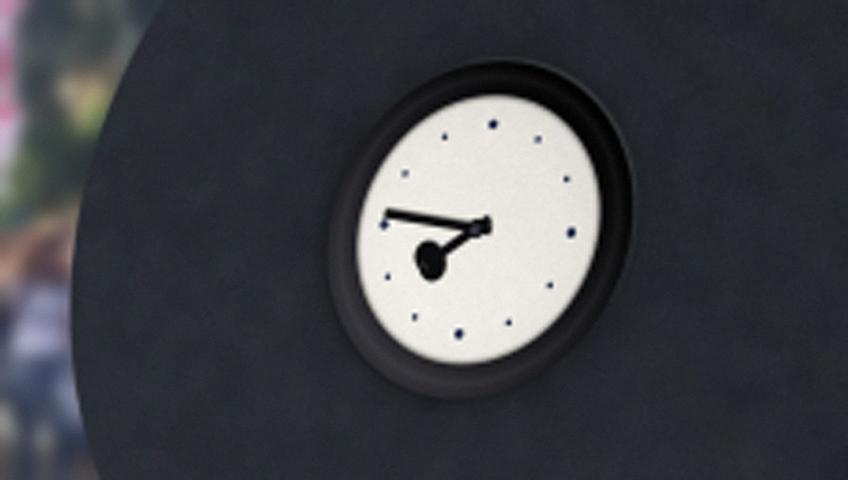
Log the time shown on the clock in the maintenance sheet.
7:46
